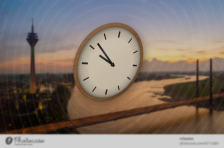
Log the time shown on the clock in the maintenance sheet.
9:52
